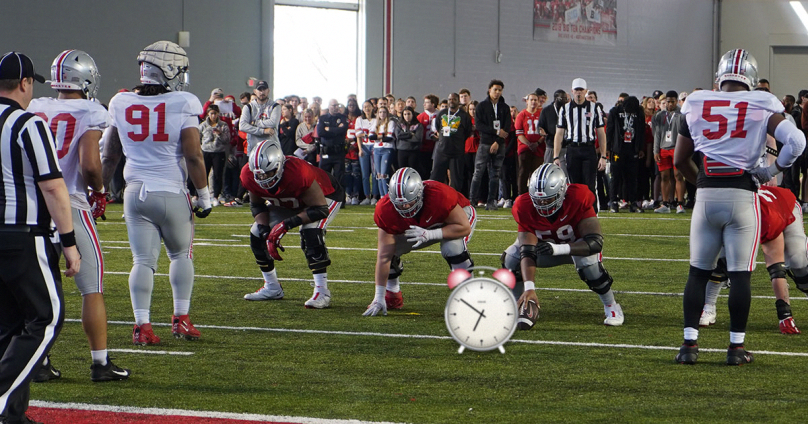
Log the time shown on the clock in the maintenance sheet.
6:51
